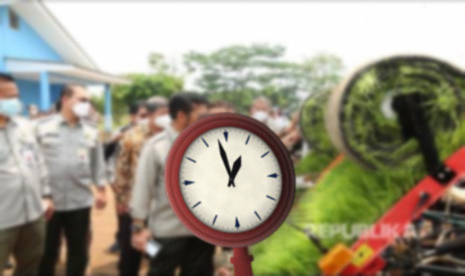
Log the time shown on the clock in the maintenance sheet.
12:58
